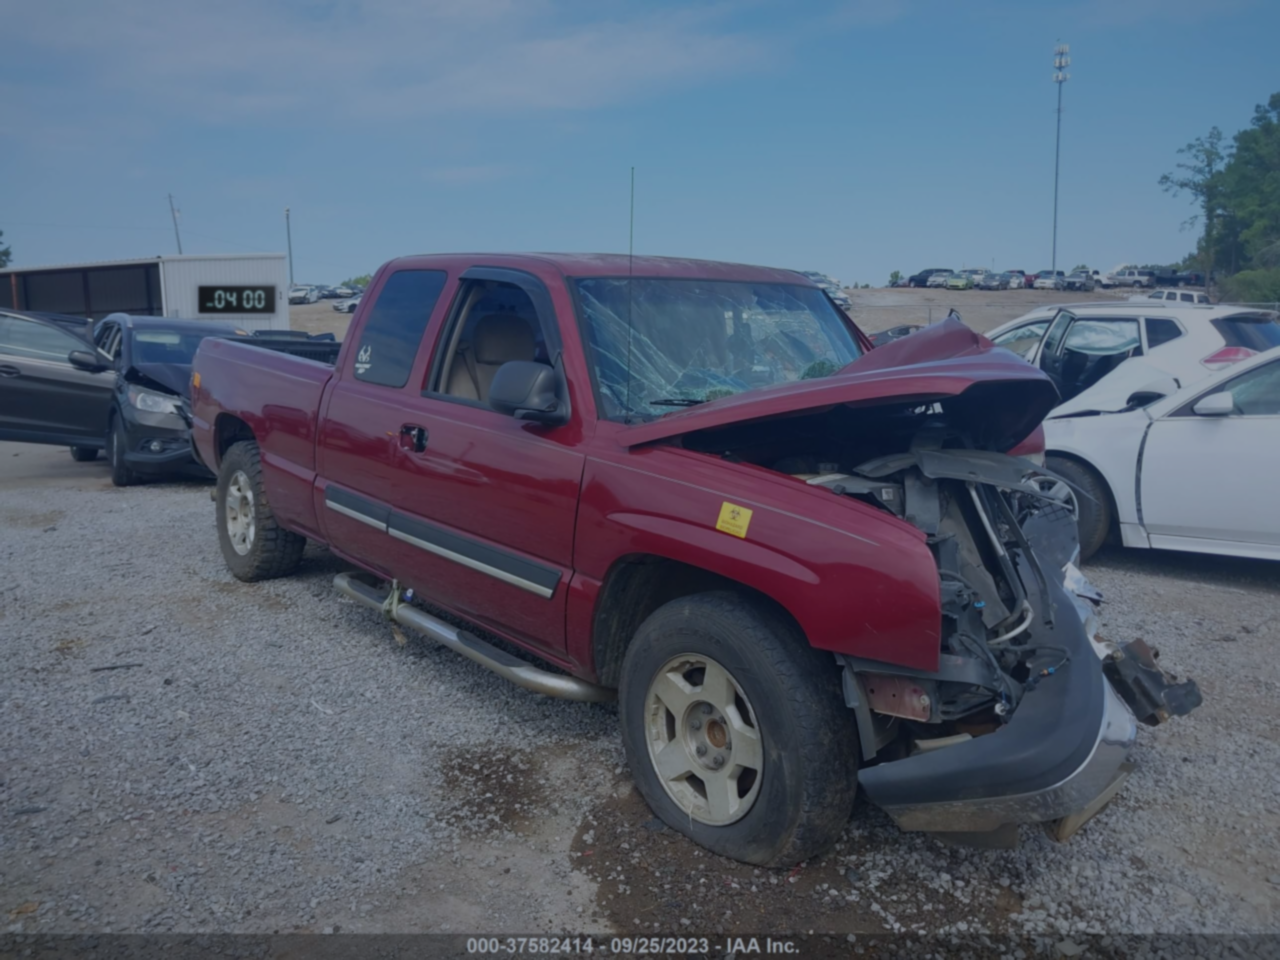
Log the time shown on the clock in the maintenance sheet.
4:00
